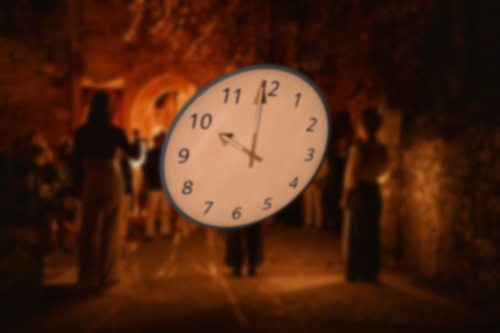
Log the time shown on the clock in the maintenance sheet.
9:59
